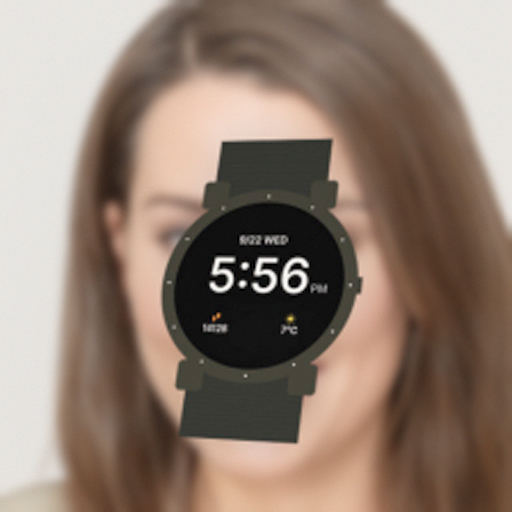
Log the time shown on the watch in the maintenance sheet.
5:56
